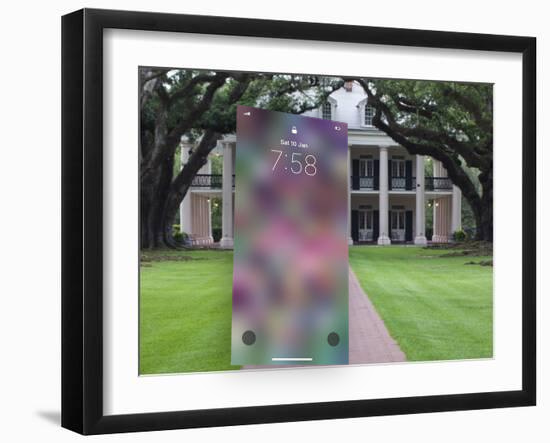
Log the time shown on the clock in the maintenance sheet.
7:58
